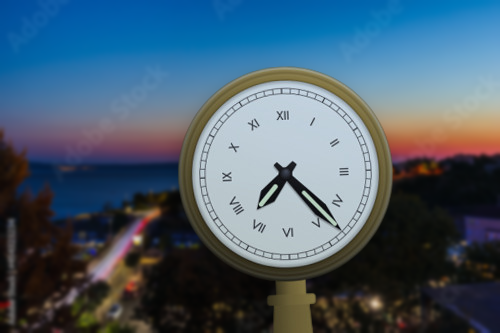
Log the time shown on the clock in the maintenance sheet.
7:23
